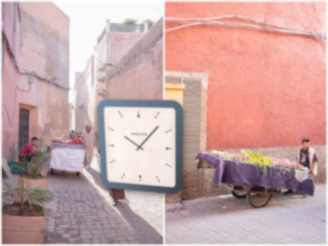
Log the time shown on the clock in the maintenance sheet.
10:07
